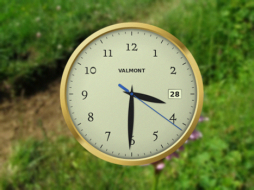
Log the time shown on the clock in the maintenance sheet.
3:30:21
